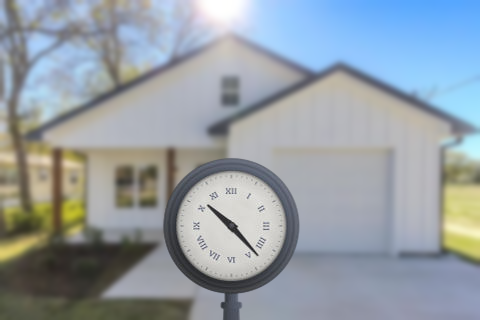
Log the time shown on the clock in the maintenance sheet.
10:23
